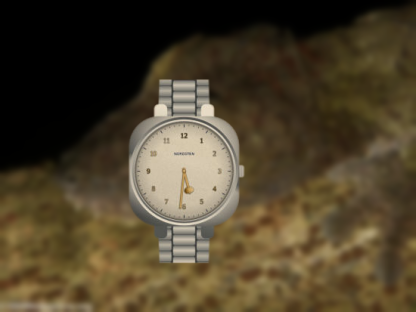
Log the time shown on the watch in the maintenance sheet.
5:31
